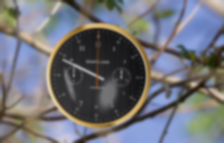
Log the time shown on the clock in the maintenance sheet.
9:49
